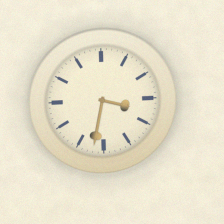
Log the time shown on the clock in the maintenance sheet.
3:32
